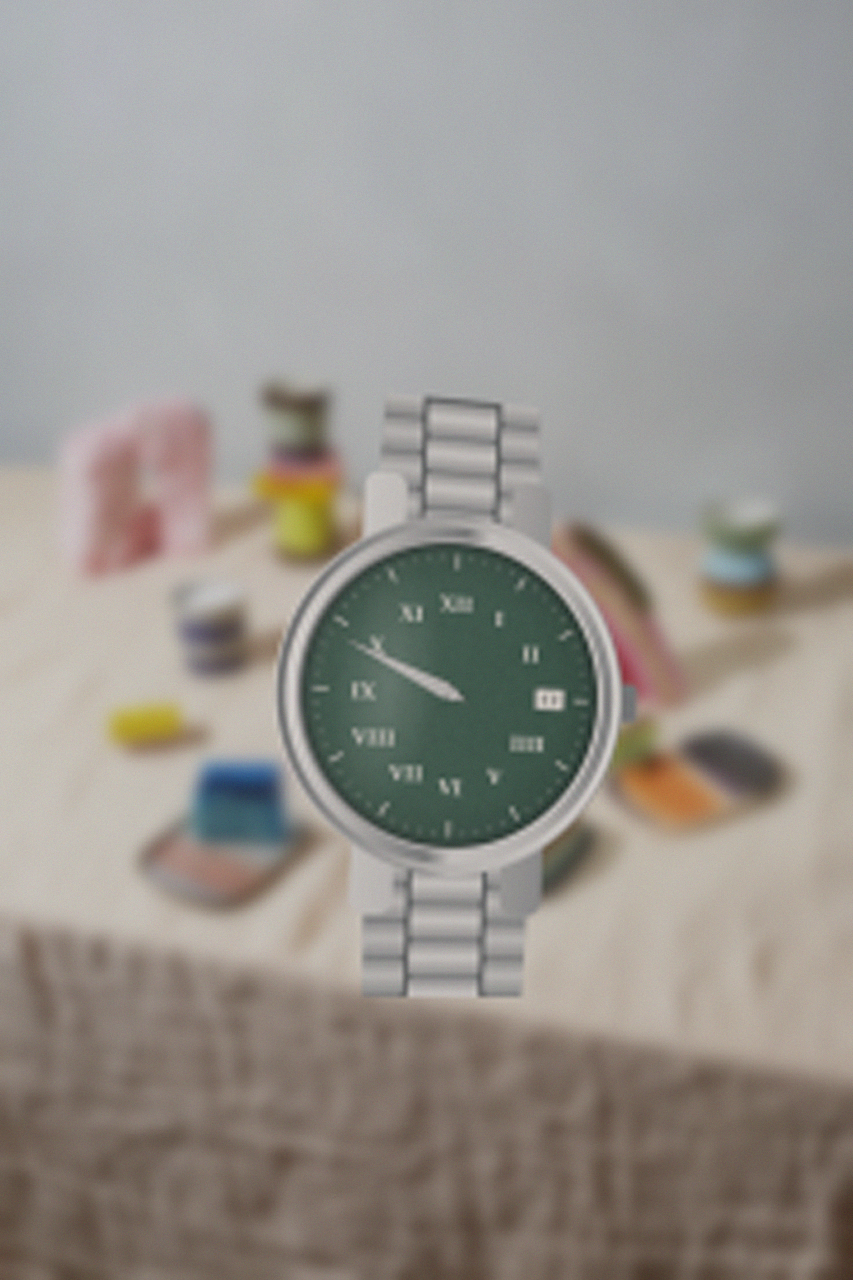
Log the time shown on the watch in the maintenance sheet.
9:49
